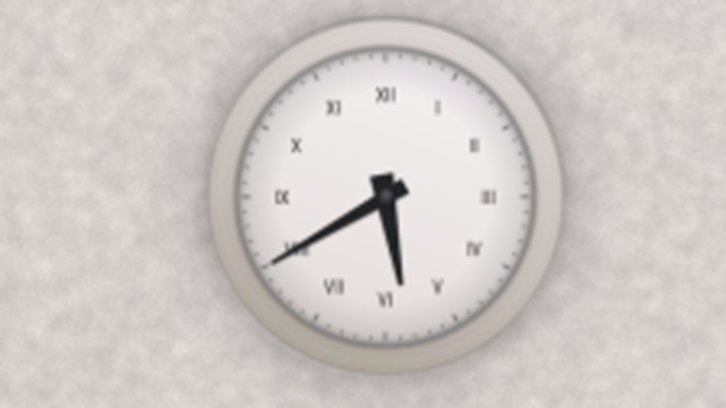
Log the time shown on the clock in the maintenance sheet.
5:40
